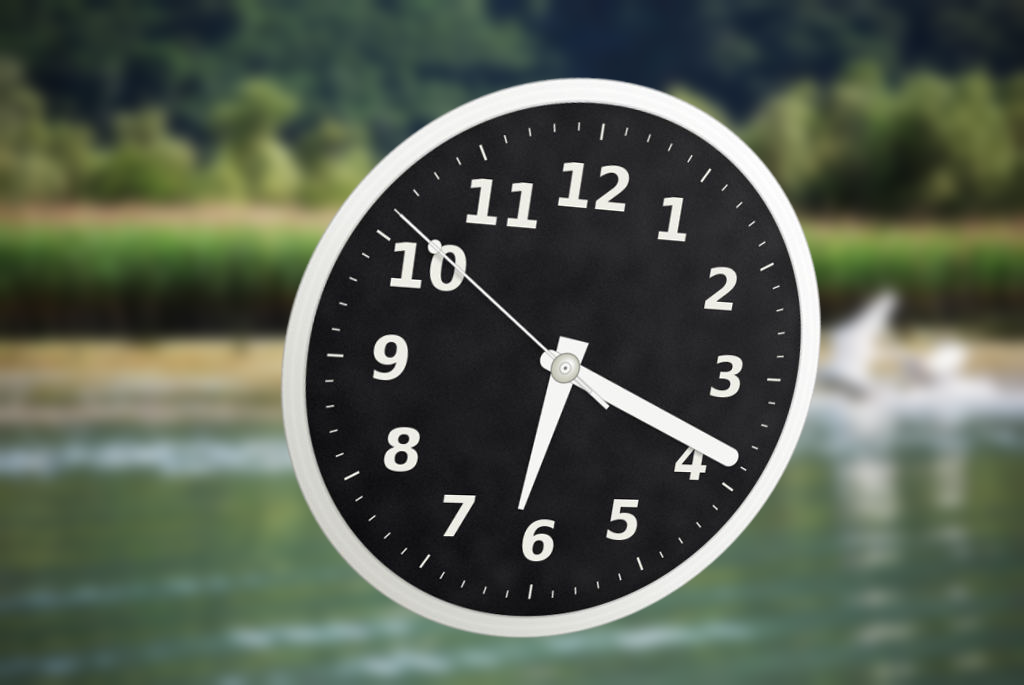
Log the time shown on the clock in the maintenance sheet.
6:18:51
